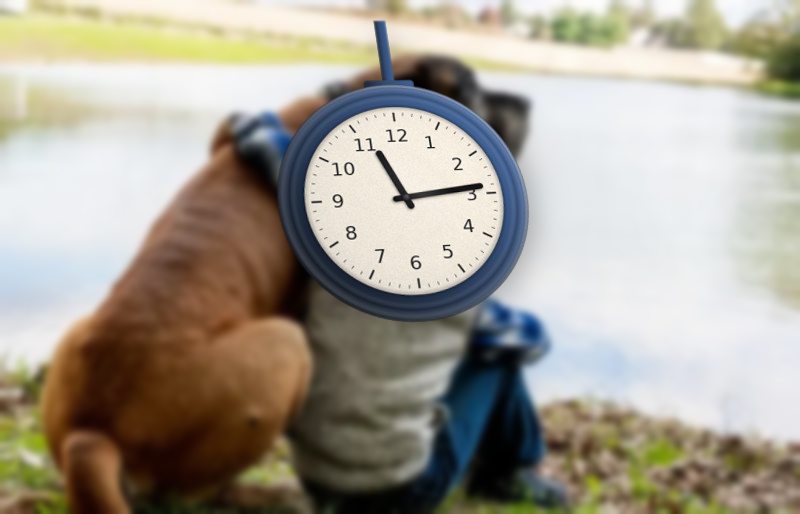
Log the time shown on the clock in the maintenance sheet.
11:14
